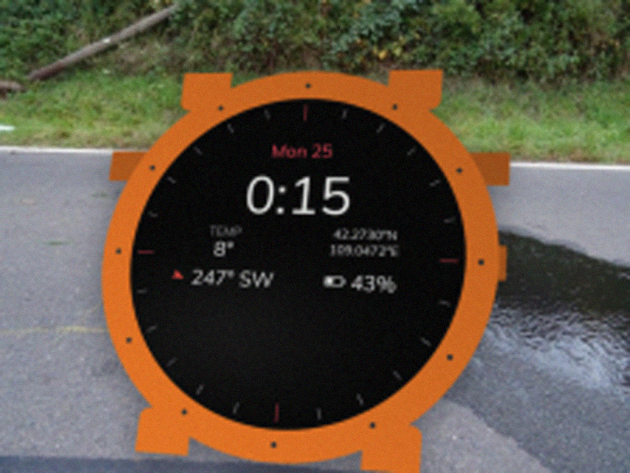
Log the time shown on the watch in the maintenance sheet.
0:15
